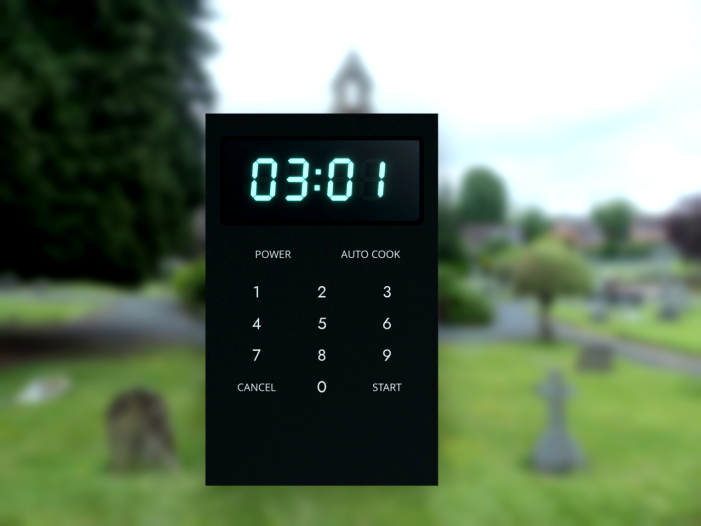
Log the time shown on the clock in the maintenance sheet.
3:01
